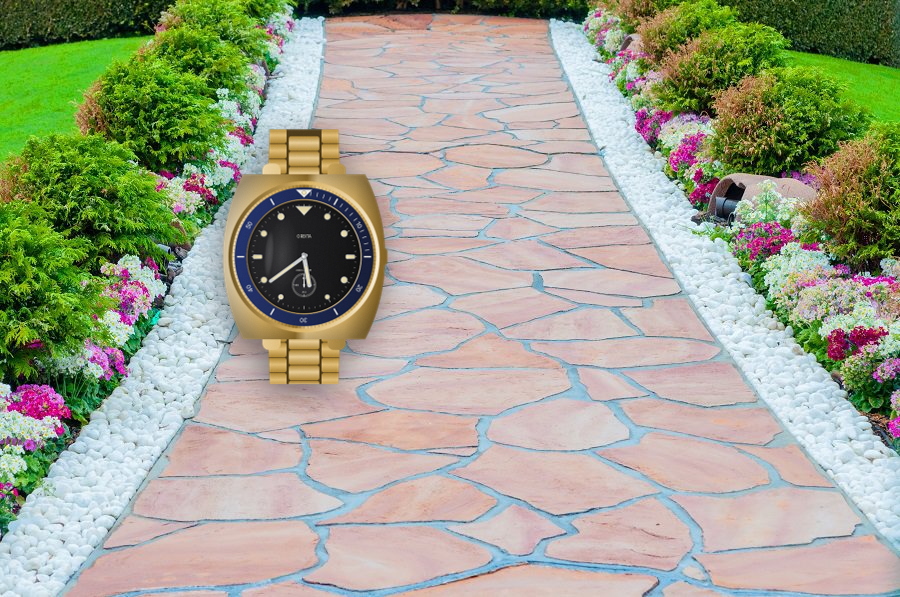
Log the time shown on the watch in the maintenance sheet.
5:39
